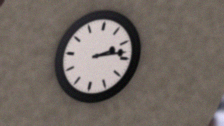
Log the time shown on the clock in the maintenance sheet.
2:13
